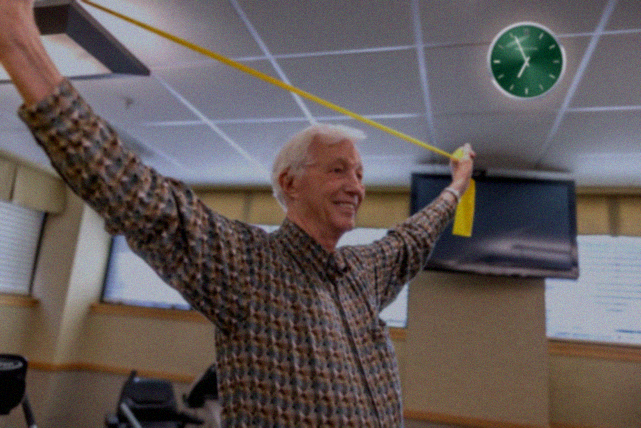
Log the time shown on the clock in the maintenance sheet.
6:56
